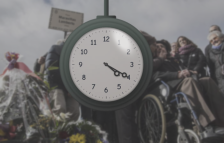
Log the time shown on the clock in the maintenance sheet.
4:20
